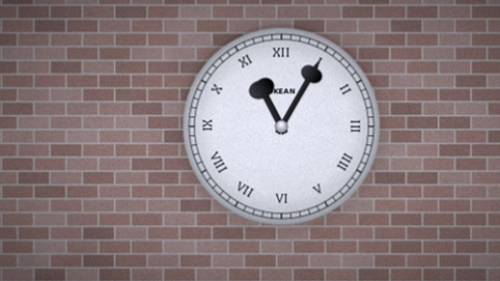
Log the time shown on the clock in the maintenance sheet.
11:05
